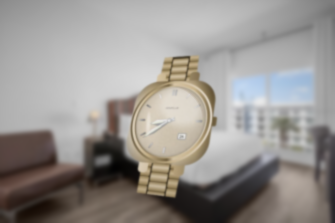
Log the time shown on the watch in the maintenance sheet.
8:39
